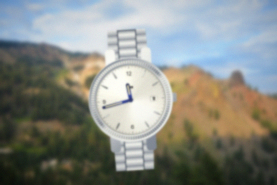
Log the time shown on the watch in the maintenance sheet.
11:43
